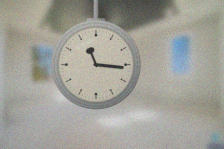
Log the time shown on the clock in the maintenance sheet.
11:16
